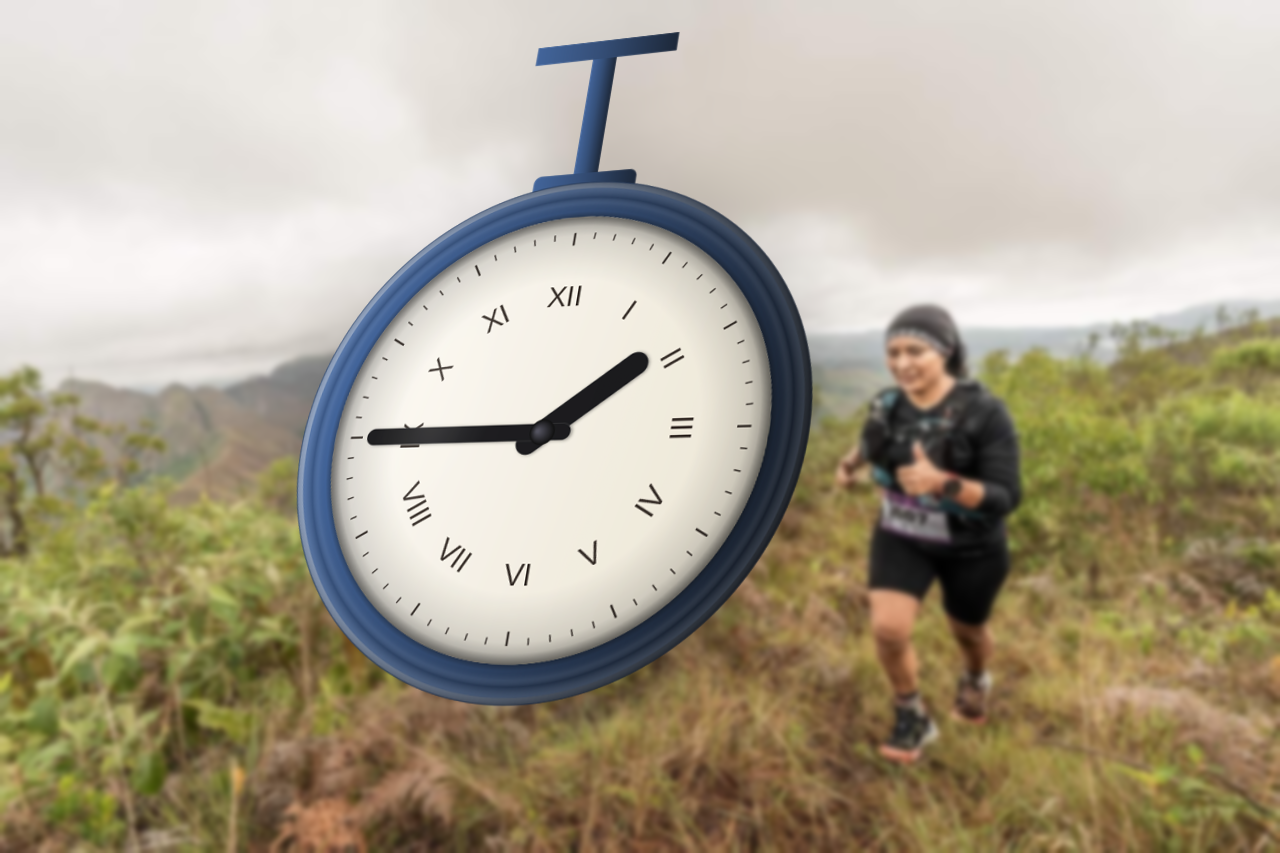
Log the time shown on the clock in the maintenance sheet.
1:45
